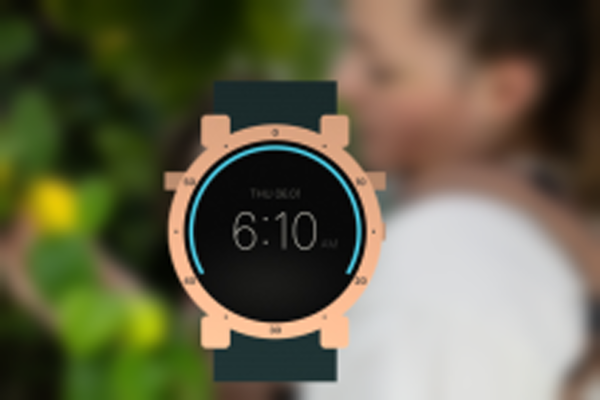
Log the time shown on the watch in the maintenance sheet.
6:10
